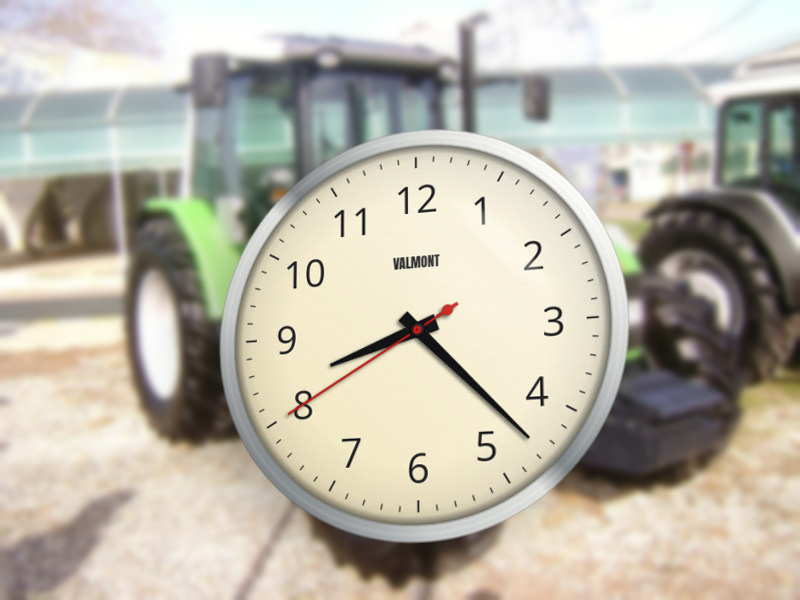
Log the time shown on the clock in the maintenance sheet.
8:22:40
